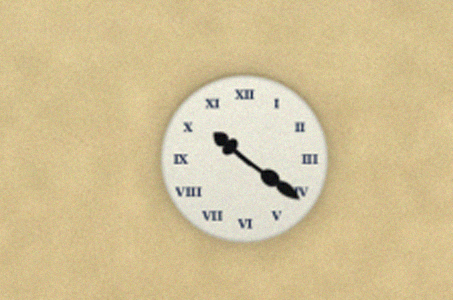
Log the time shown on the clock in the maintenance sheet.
10:21
